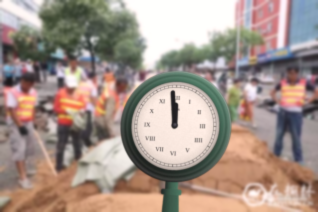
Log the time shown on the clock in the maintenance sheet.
11:59
